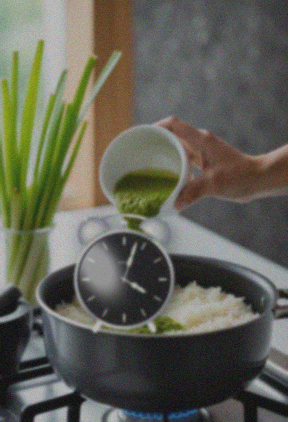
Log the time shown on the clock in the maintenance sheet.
4:03
